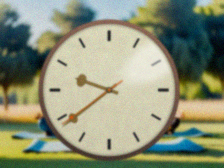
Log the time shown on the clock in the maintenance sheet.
9:38:39
